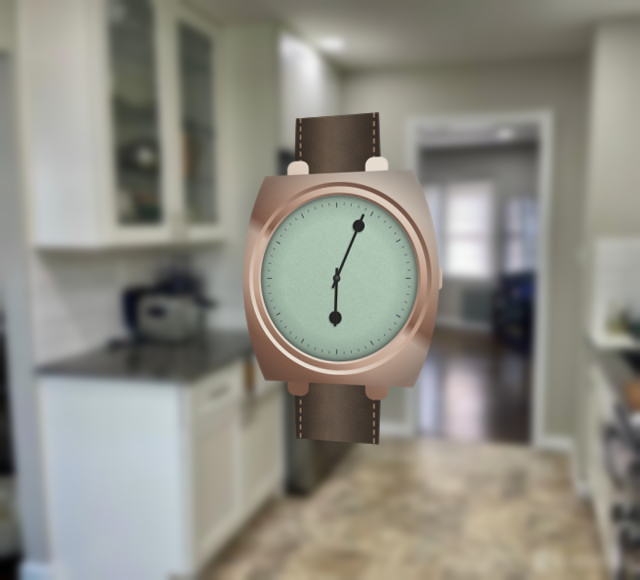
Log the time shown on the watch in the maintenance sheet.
6:04
